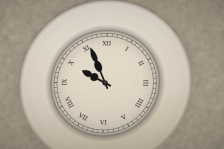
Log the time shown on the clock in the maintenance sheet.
9:56
